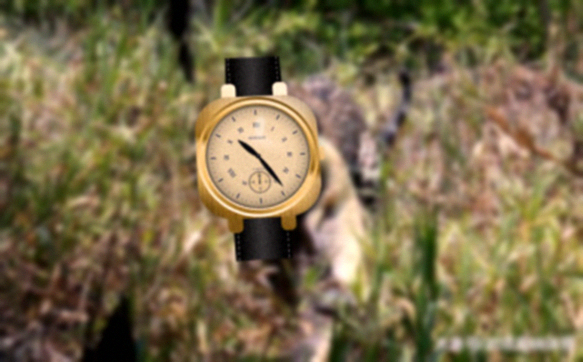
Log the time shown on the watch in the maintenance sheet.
10:24
